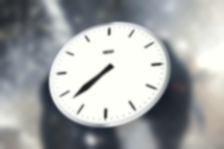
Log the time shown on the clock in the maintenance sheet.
7:38
